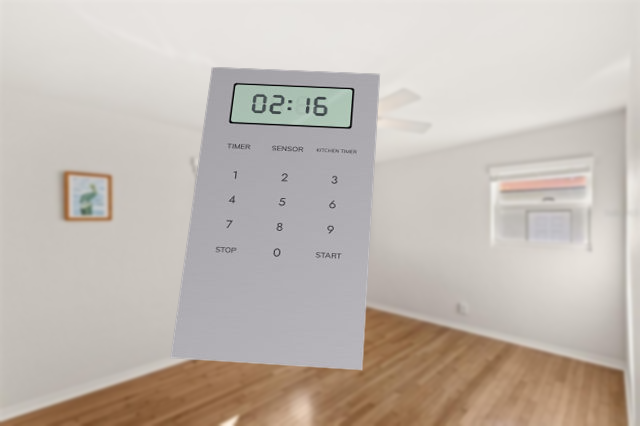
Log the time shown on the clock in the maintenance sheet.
2:16
